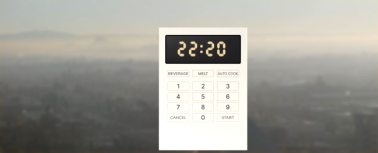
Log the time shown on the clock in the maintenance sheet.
22:20
